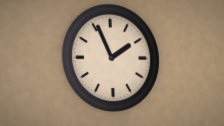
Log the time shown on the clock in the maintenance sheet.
1:56
